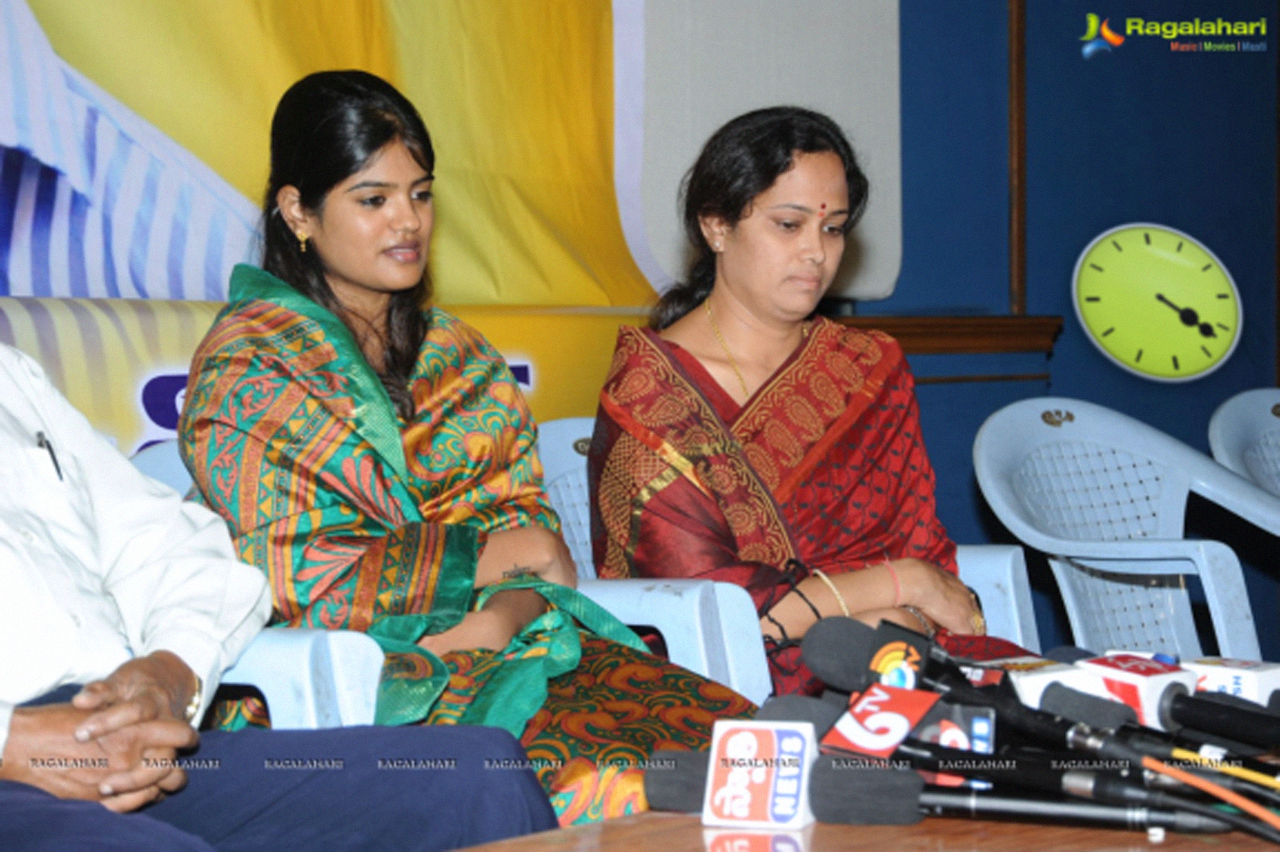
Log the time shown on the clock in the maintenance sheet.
4:22
